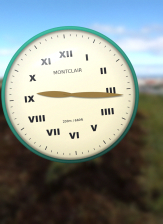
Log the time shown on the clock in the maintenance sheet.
9:16
